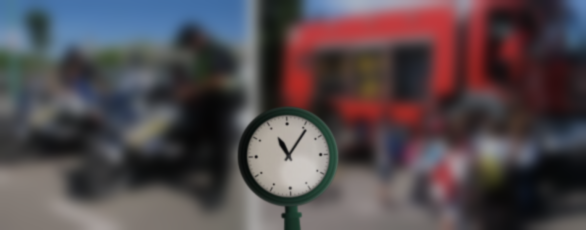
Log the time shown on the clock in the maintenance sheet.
11:06
